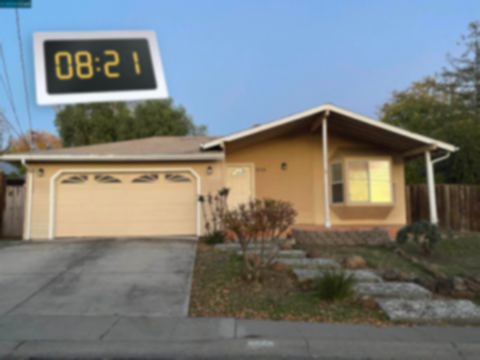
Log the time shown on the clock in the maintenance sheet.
8:21
